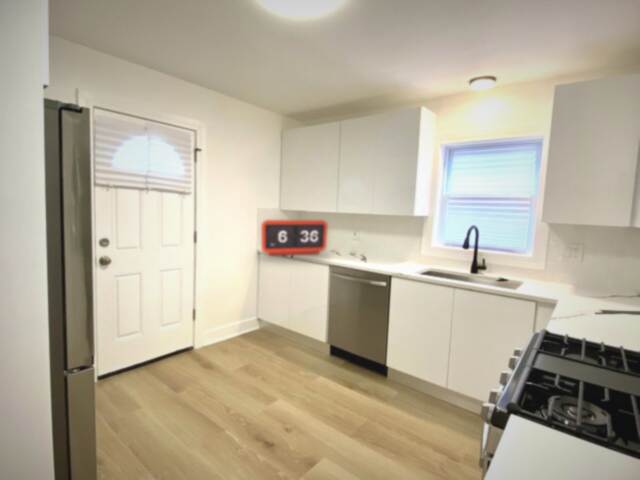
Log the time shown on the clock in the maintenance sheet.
6:36
